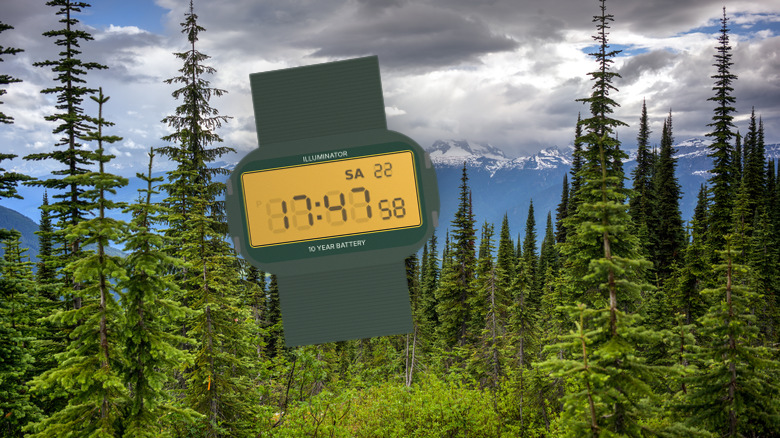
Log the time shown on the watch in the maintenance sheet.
17:47:58
